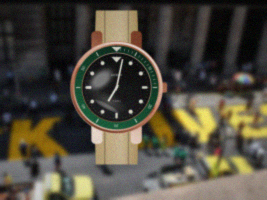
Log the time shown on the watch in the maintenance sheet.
7:02
